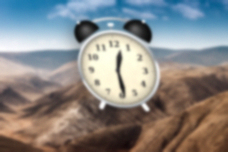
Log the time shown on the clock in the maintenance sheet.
12:29
